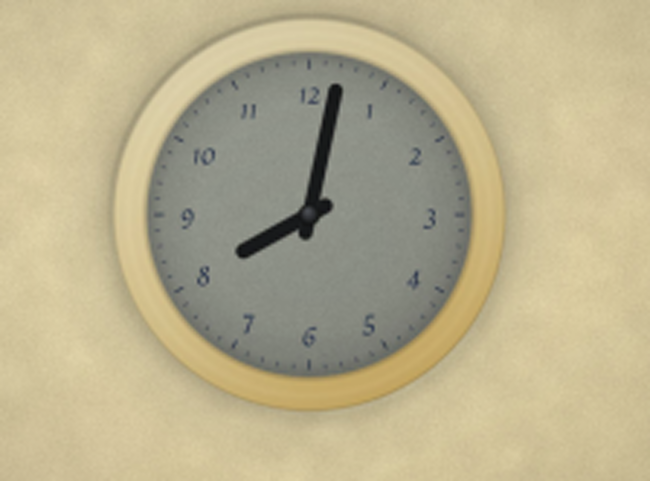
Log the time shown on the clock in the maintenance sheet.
8:02
